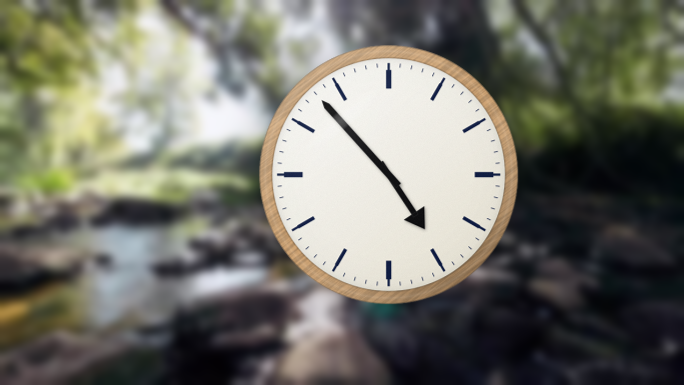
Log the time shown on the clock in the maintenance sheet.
4:53
